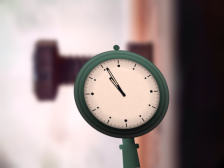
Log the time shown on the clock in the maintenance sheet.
10:56
